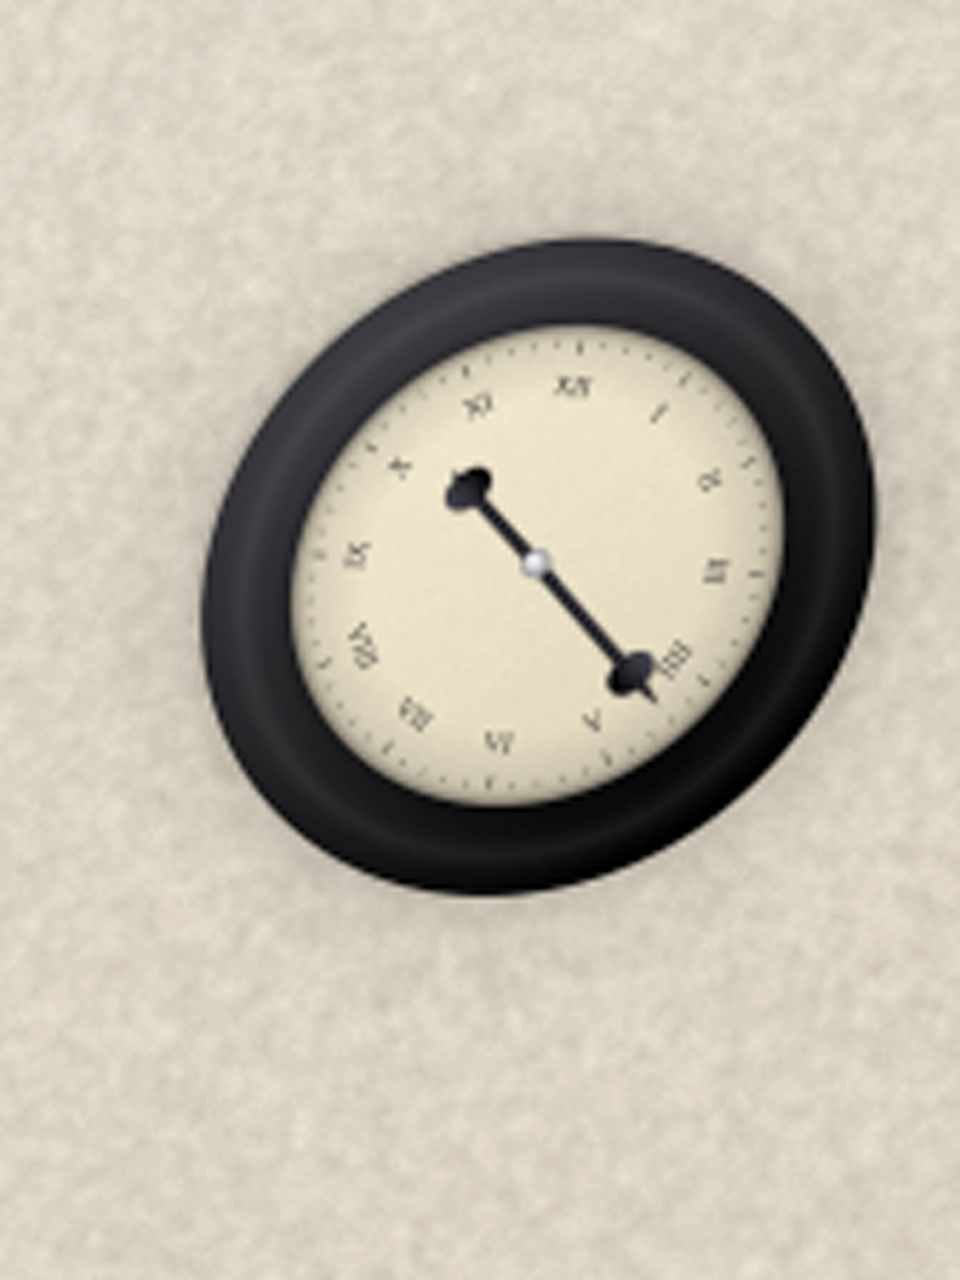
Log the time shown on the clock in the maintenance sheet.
10:22
